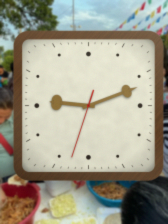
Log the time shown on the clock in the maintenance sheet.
9:11:33
